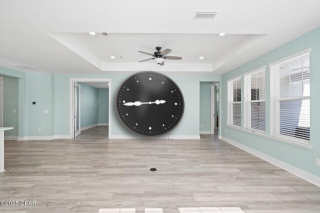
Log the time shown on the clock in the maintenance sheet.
2:44
